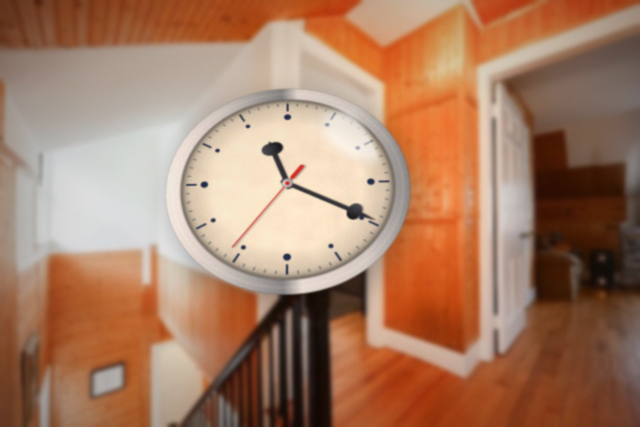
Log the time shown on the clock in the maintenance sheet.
11:19:36
